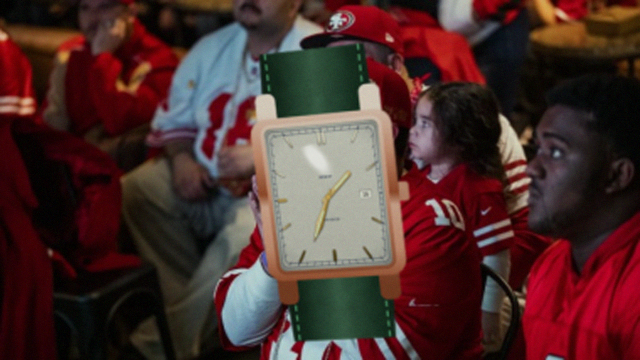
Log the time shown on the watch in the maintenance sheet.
1:34
